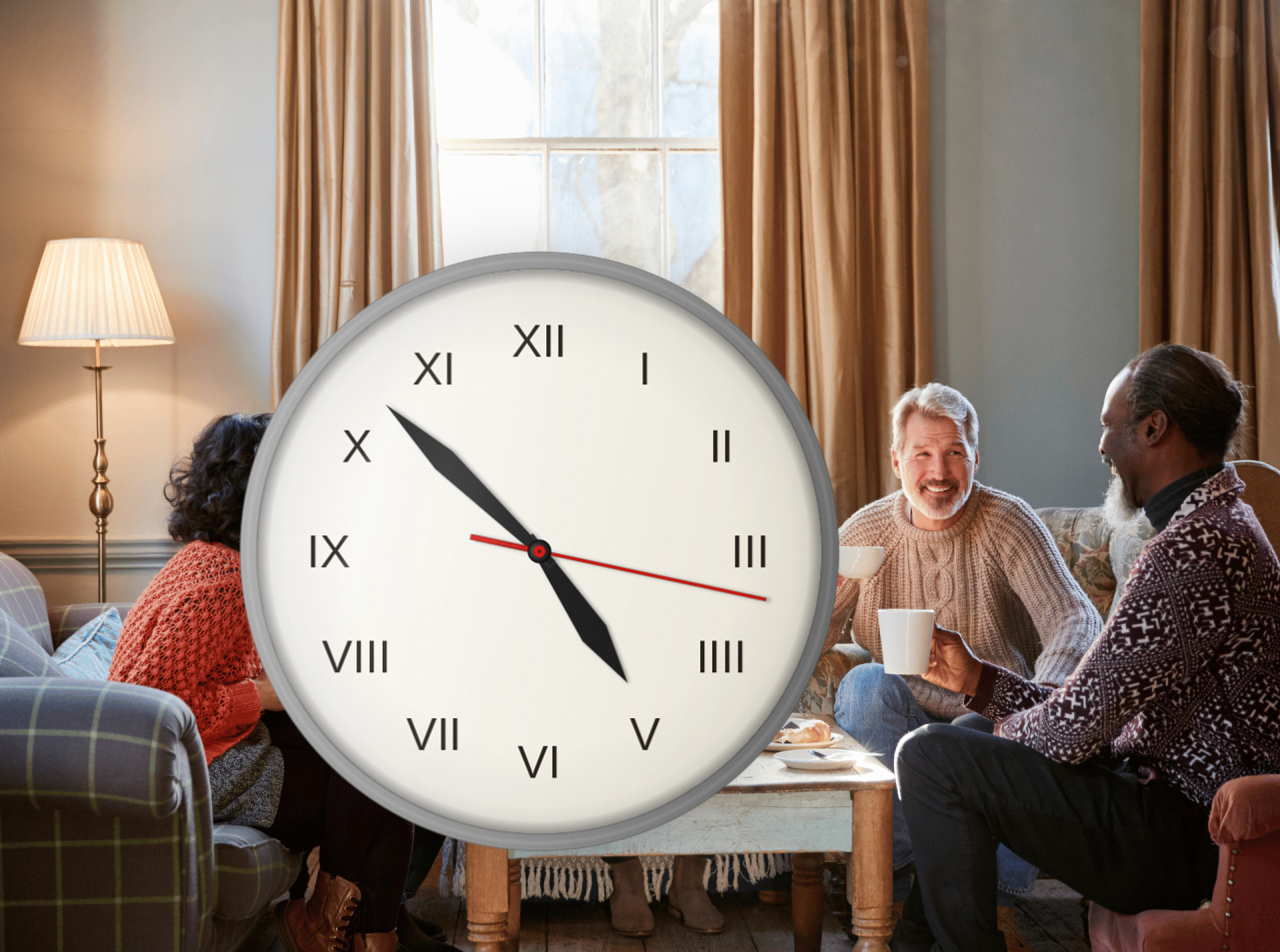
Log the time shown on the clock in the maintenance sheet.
4:52:17
